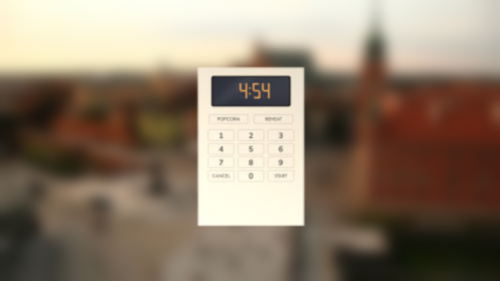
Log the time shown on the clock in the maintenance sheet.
4:54
